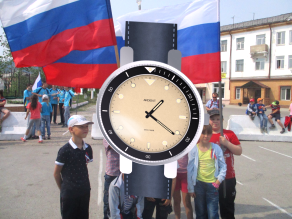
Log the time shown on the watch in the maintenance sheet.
1:21
